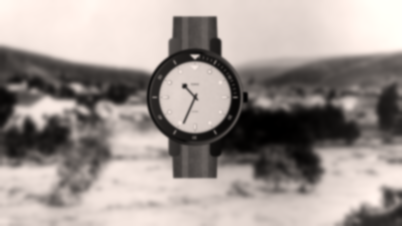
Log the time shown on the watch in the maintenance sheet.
10:34
